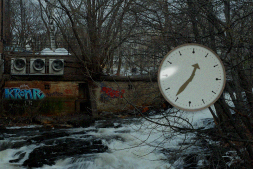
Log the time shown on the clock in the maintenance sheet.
12:36
